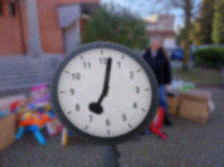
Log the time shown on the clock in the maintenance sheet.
7:02
